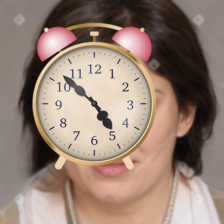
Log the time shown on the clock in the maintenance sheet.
4:52
